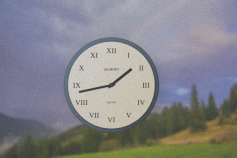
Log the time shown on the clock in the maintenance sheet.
1:43
